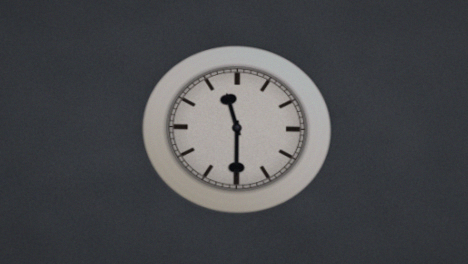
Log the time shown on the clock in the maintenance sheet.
11:30
